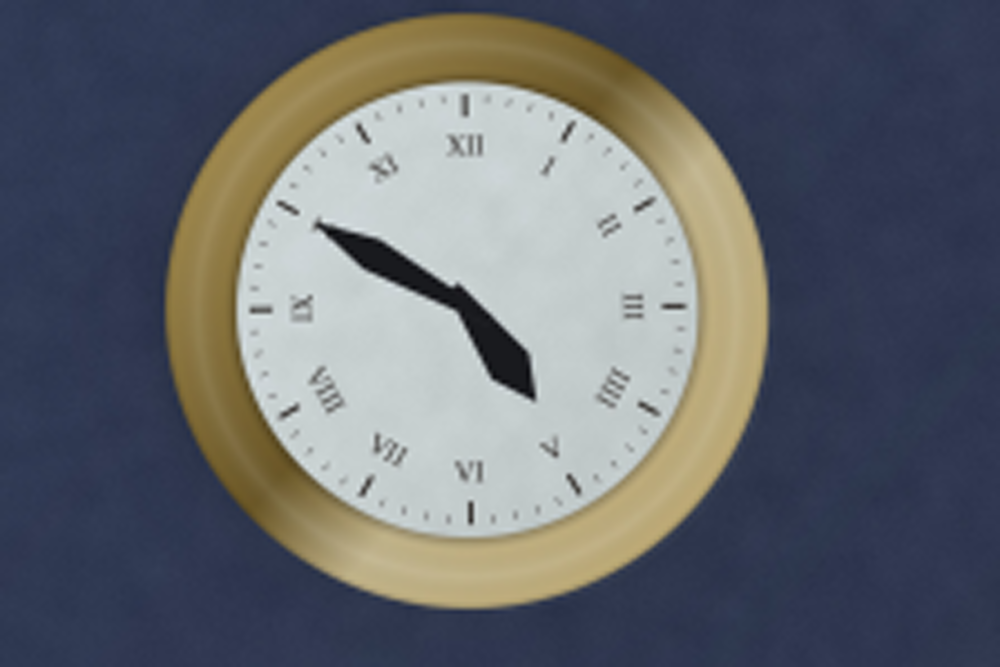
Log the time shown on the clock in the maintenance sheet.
4:50
